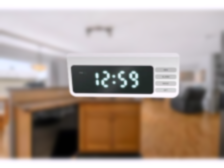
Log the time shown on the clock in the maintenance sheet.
12:59
